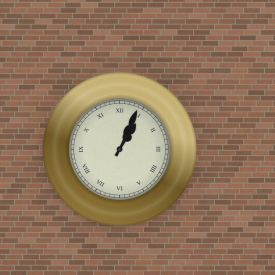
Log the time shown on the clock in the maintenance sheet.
1:04
